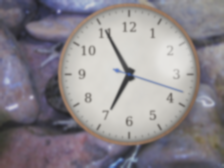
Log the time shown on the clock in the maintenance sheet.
6:55:18
